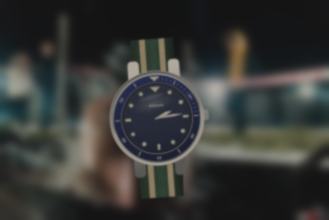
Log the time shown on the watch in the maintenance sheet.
2:14
